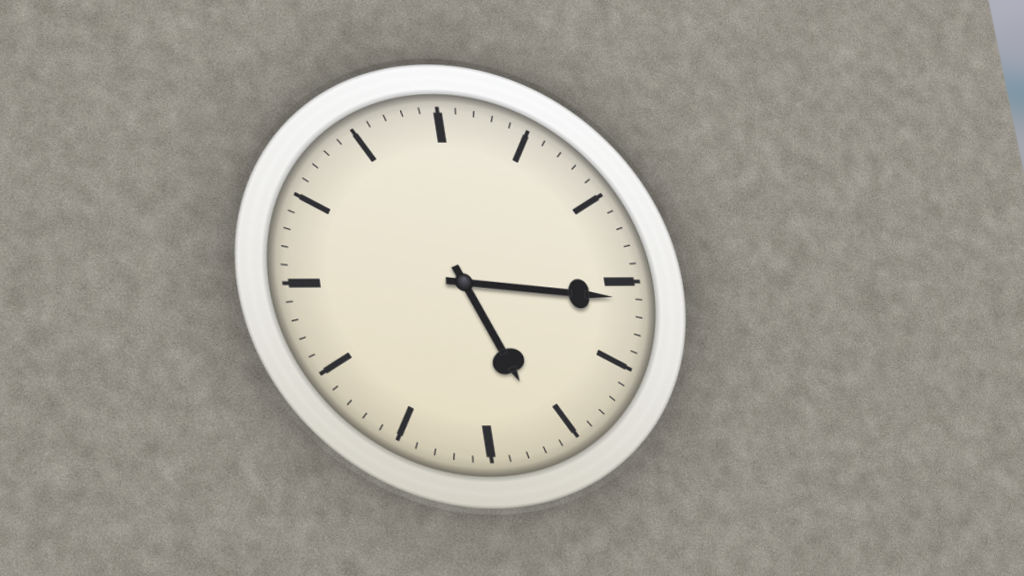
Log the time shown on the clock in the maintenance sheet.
5:16
